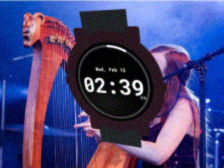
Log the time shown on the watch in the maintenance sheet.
2:39
